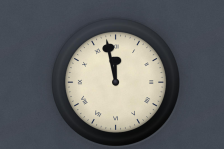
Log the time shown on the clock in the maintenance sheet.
11:58
